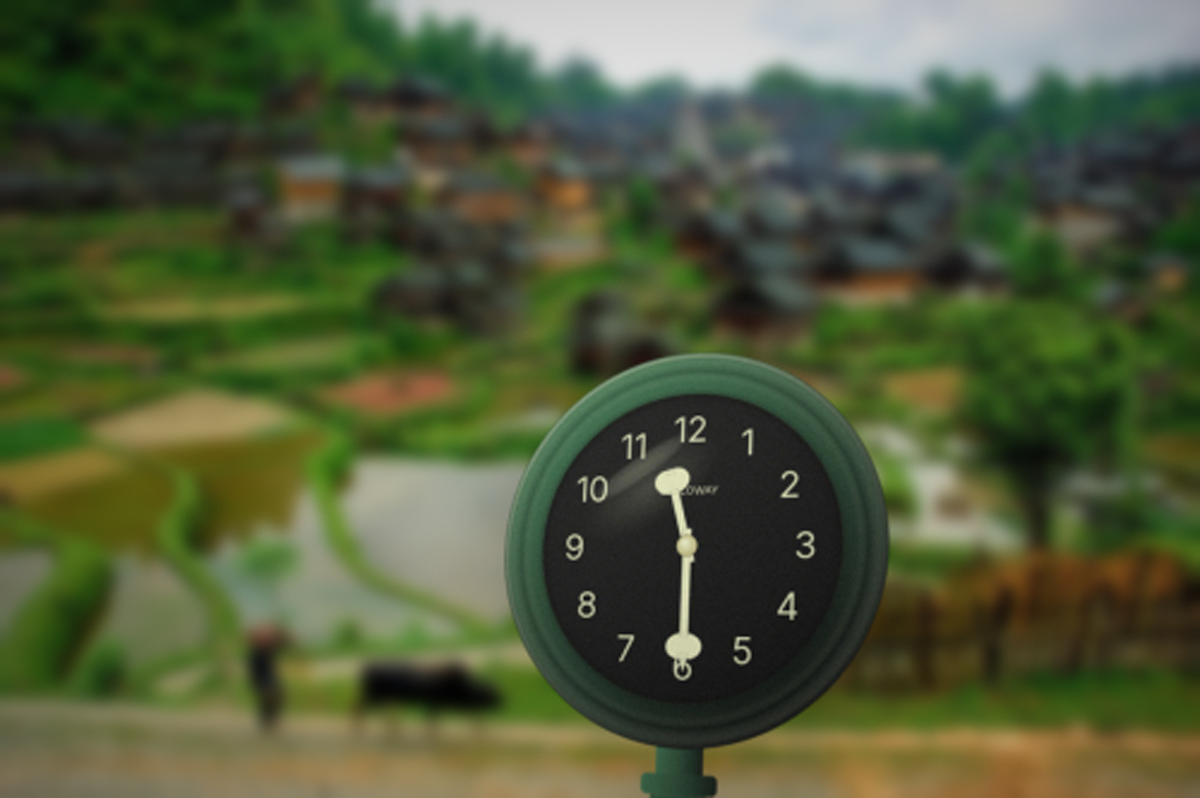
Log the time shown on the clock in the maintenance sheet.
11:30
